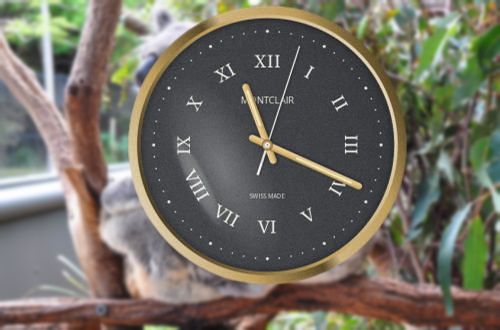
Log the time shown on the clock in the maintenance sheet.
11:19:03
